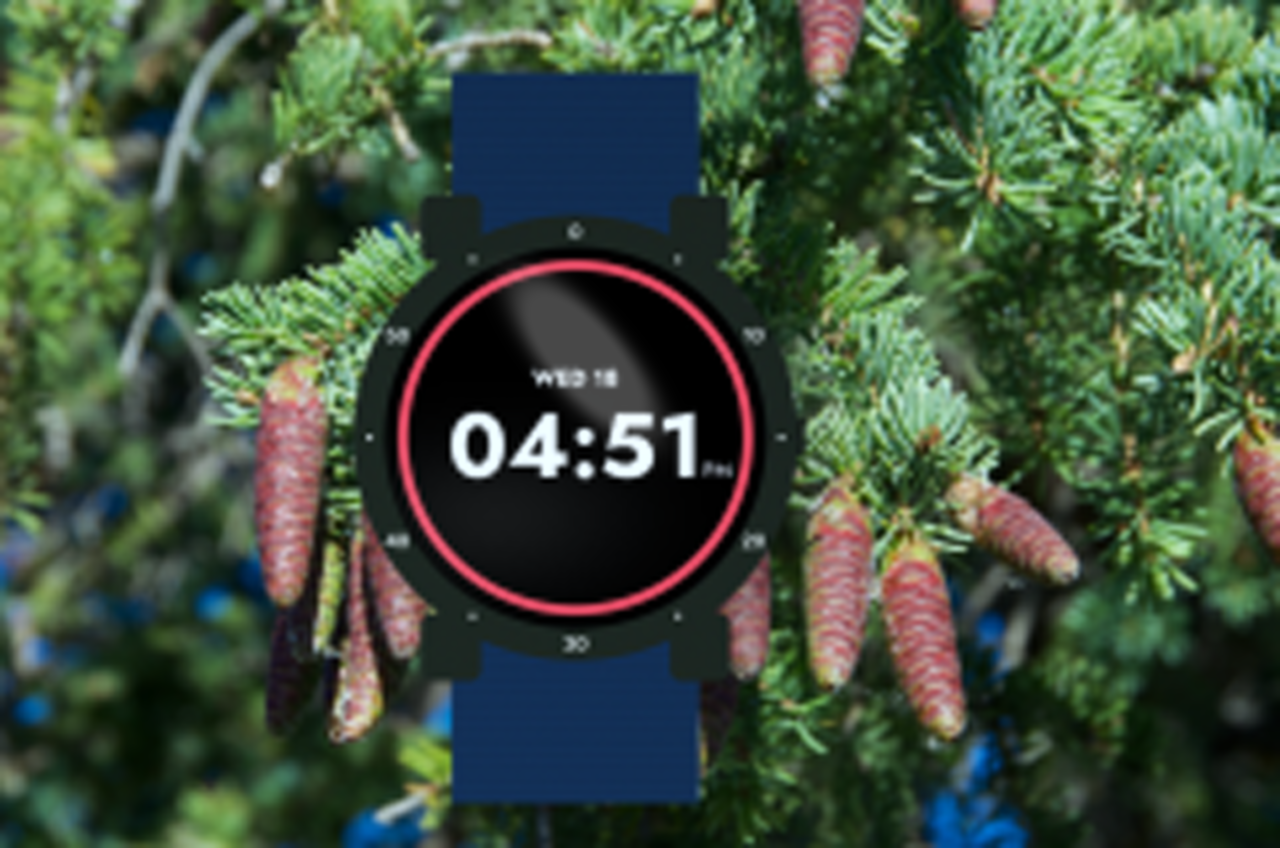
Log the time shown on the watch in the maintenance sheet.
4:51
